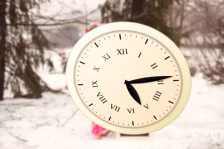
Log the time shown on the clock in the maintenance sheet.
5:14
